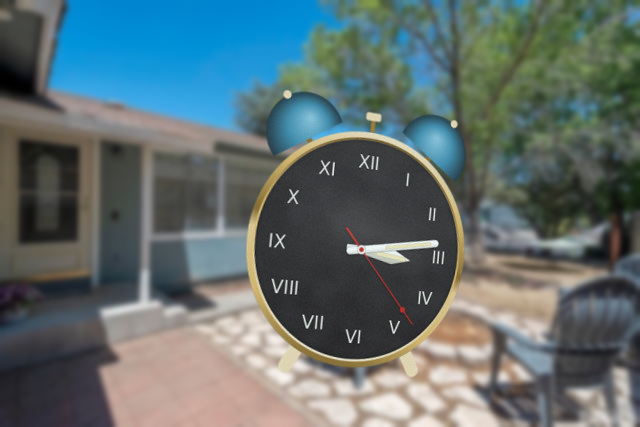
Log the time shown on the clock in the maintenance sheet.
3:13:23
